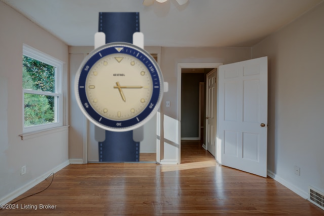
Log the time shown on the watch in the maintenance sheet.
5:15
